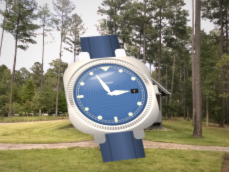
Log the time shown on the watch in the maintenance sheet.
2:56
